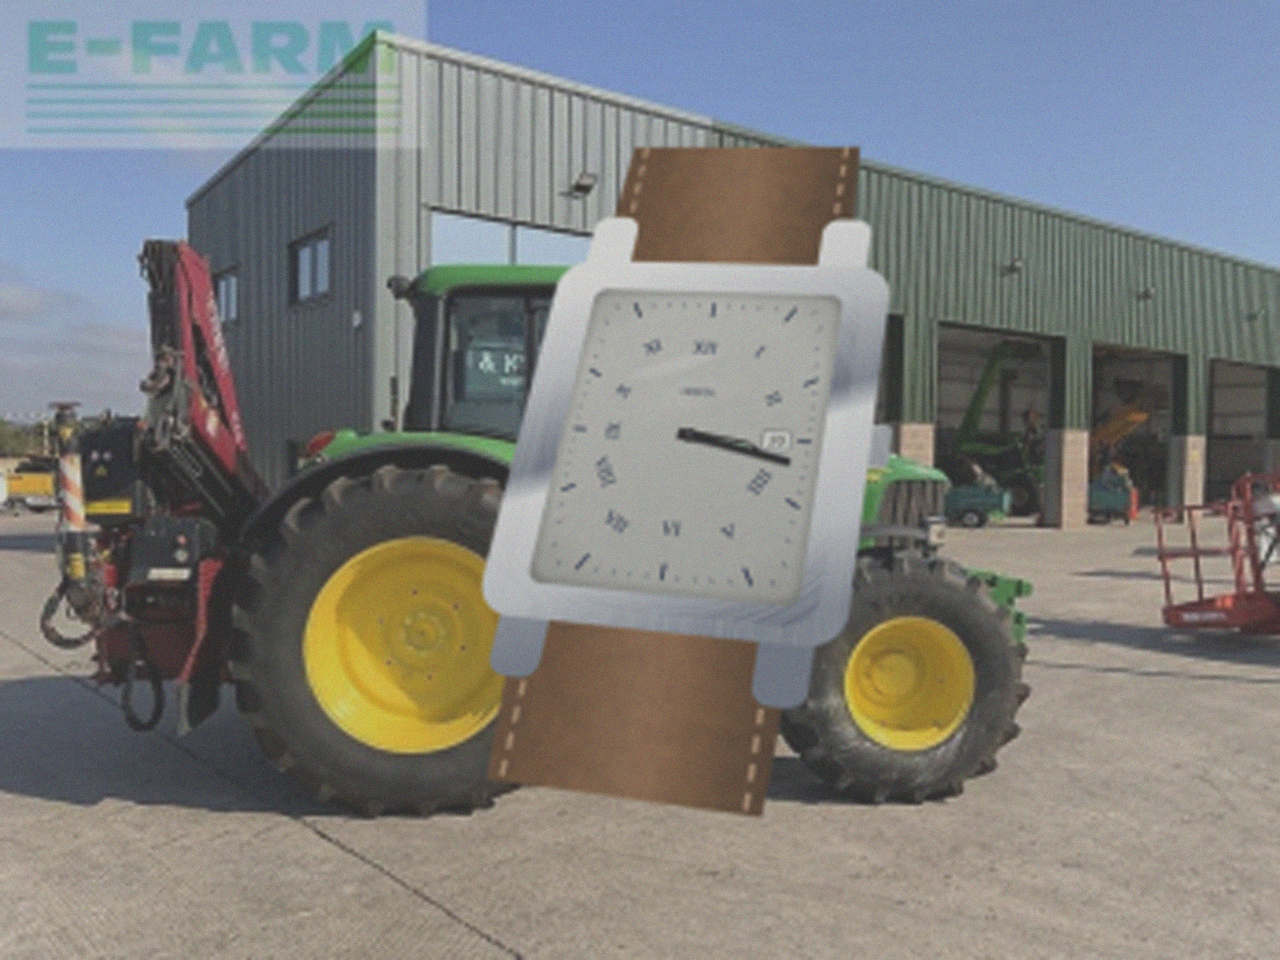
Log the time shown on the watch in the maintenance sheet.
3:17
